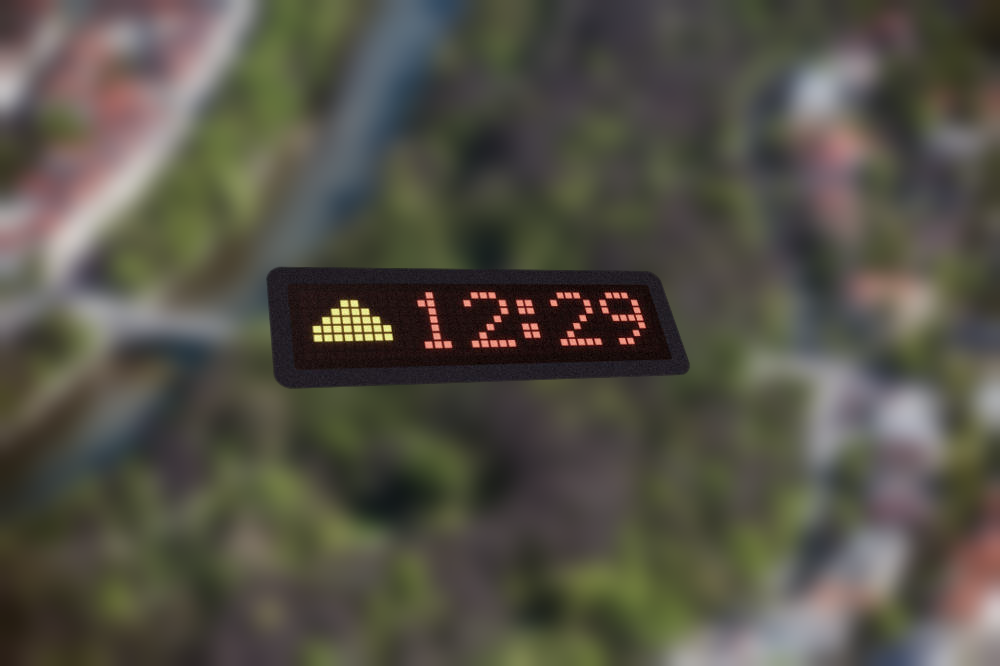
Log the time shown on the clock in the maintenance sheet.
12:29
